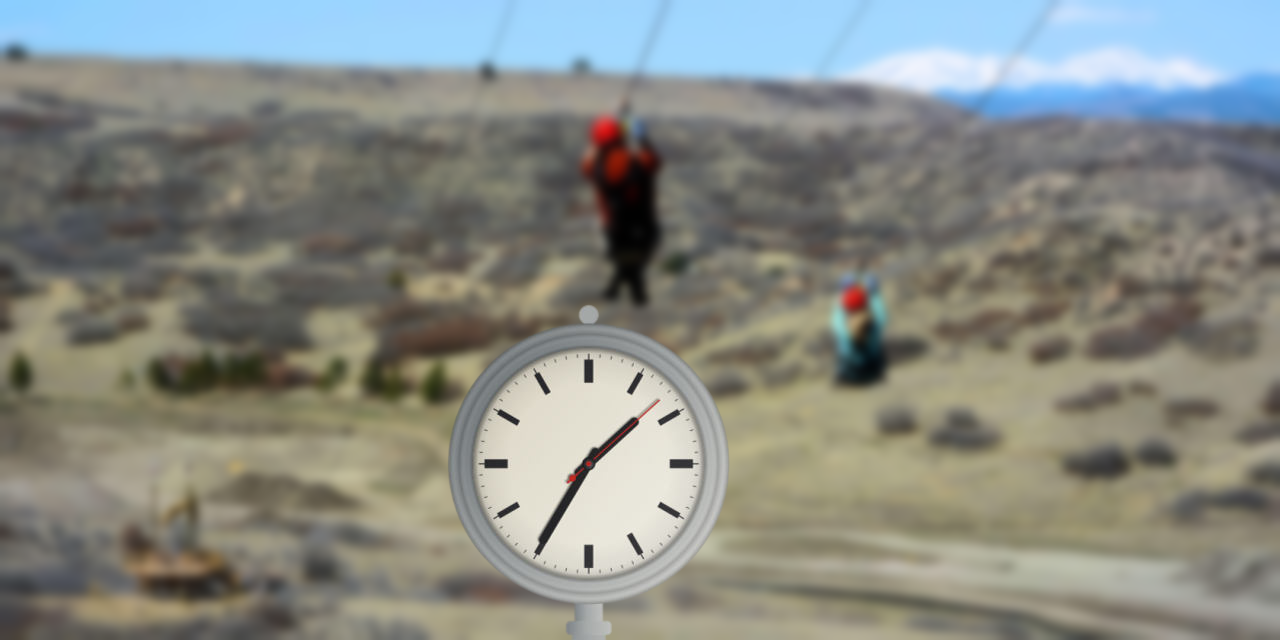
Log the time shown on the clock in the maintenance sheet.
1:35:08
